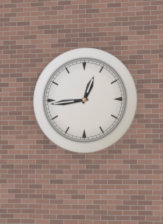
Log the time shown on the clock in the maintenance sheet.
12:44
